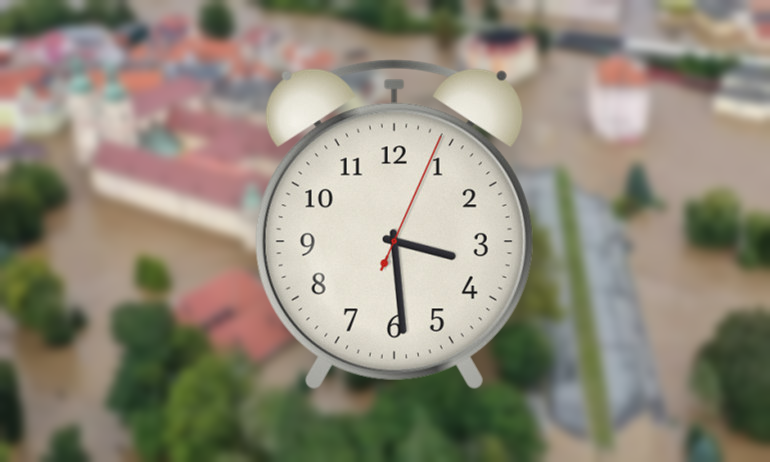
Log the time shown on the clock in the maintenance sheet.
3:29:04
